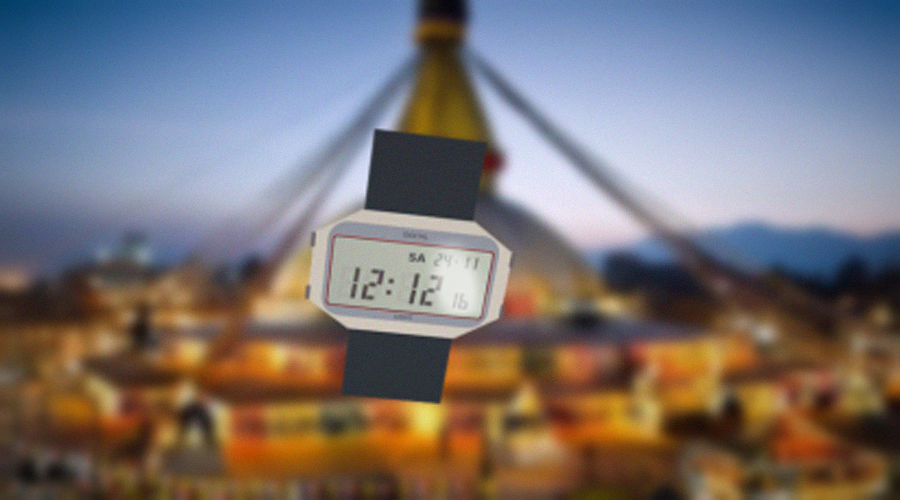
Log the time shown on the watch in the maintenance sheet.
12:12:16
